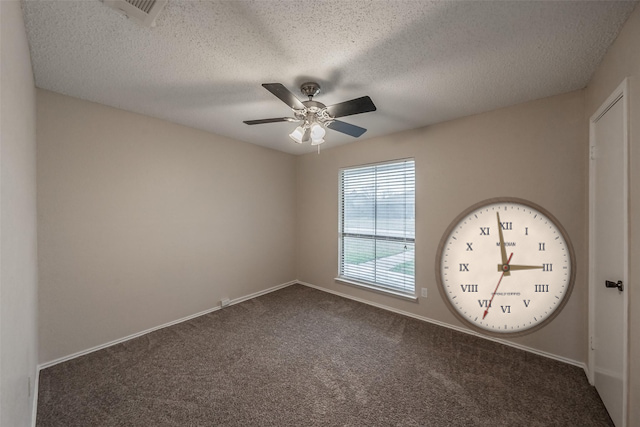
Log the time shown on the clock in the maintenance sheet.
2:58:34
